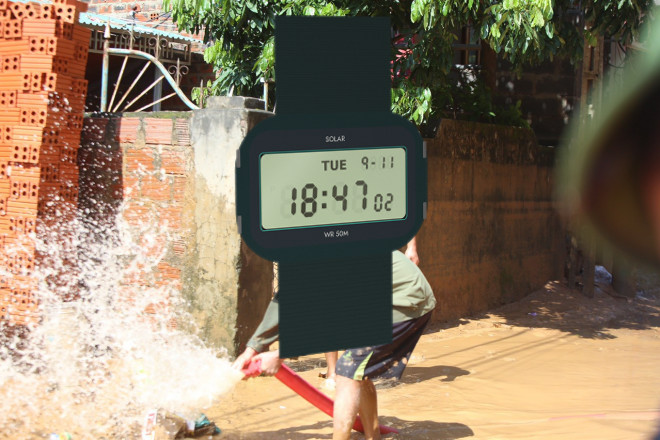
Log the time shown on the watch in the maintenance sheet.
18:47:02
